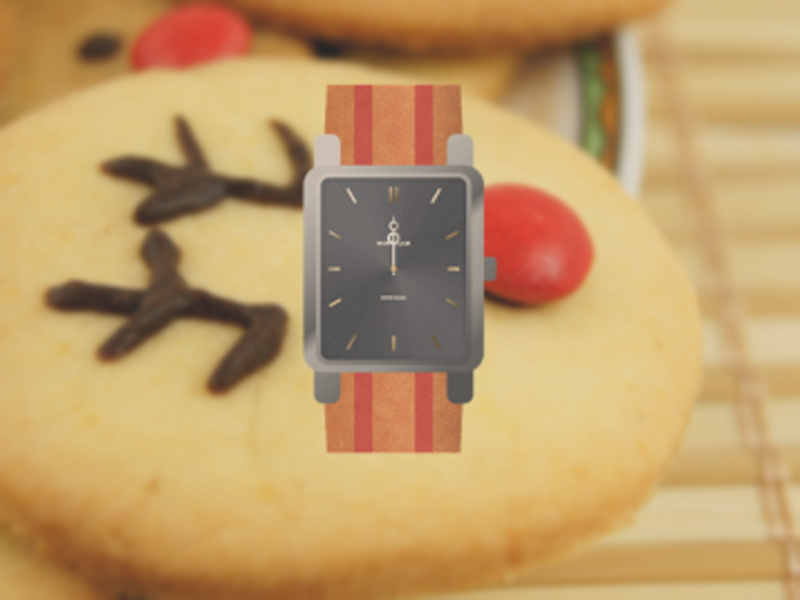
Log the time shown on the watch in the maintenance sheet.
12:00
